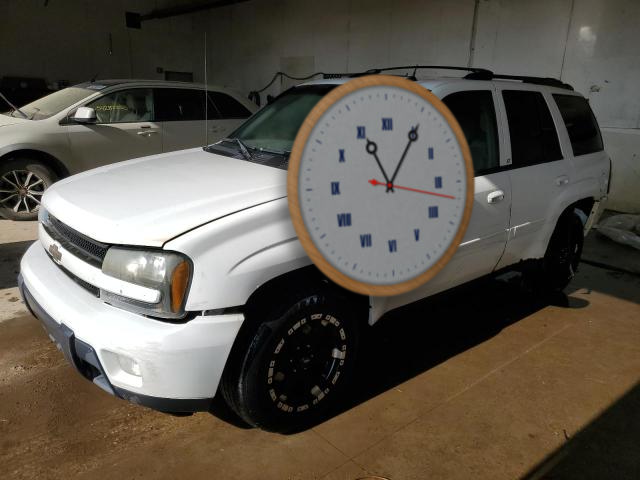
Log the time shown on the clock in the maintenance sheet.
11:05:17
